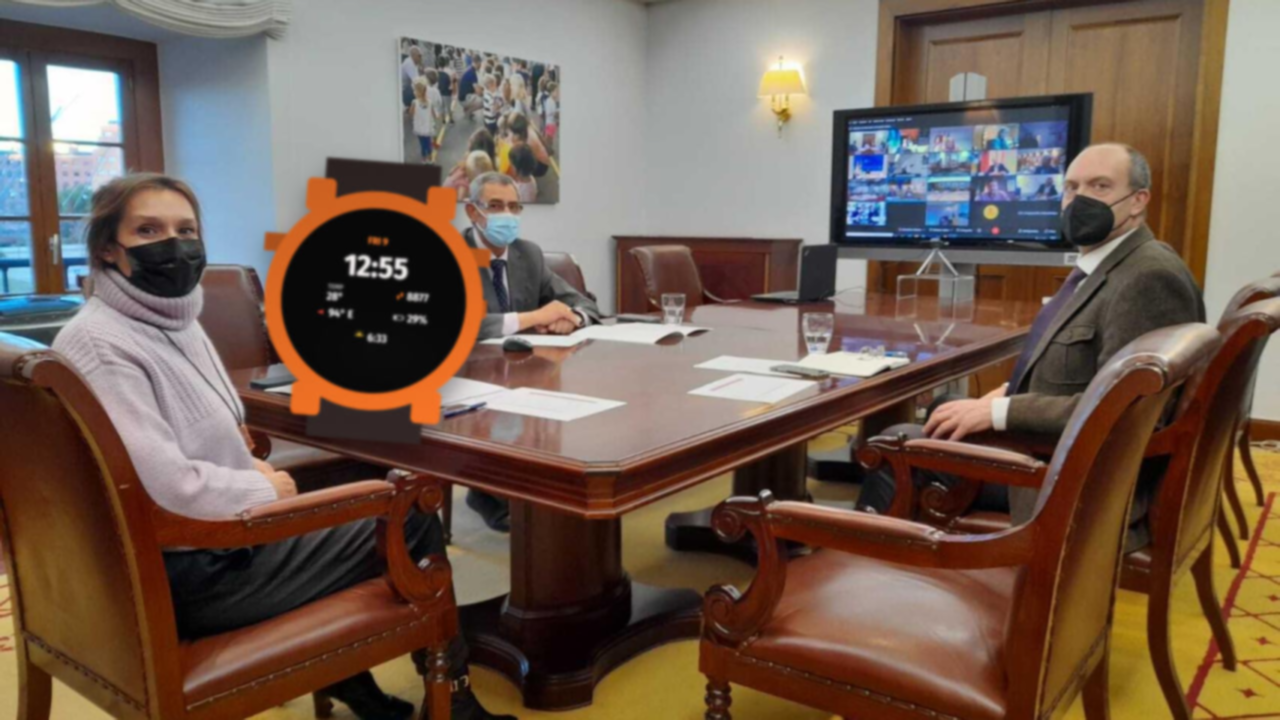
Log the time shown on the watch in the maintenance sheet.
12:55
